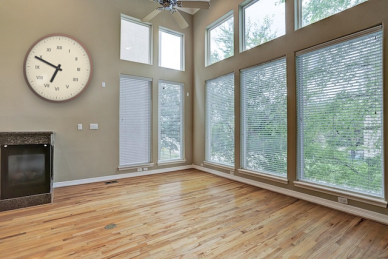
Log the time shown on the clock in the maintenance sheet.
6:49
